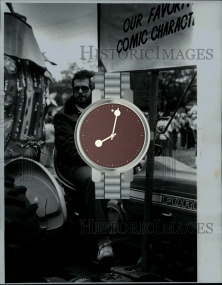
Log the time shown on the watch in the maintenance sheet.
8:02
